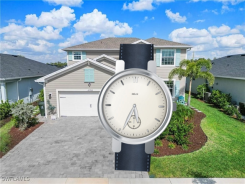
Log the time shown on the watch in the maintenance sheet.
5:34
